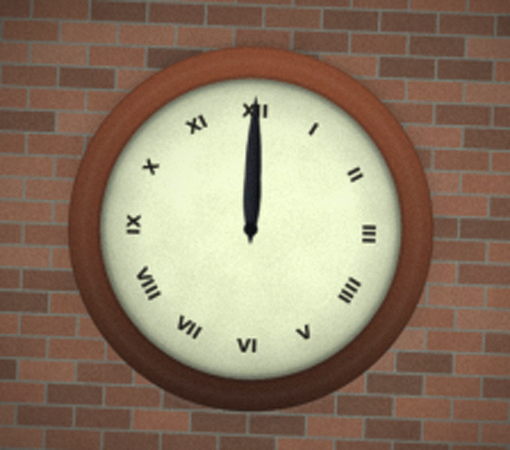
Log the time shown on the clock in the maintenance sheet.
12:00
